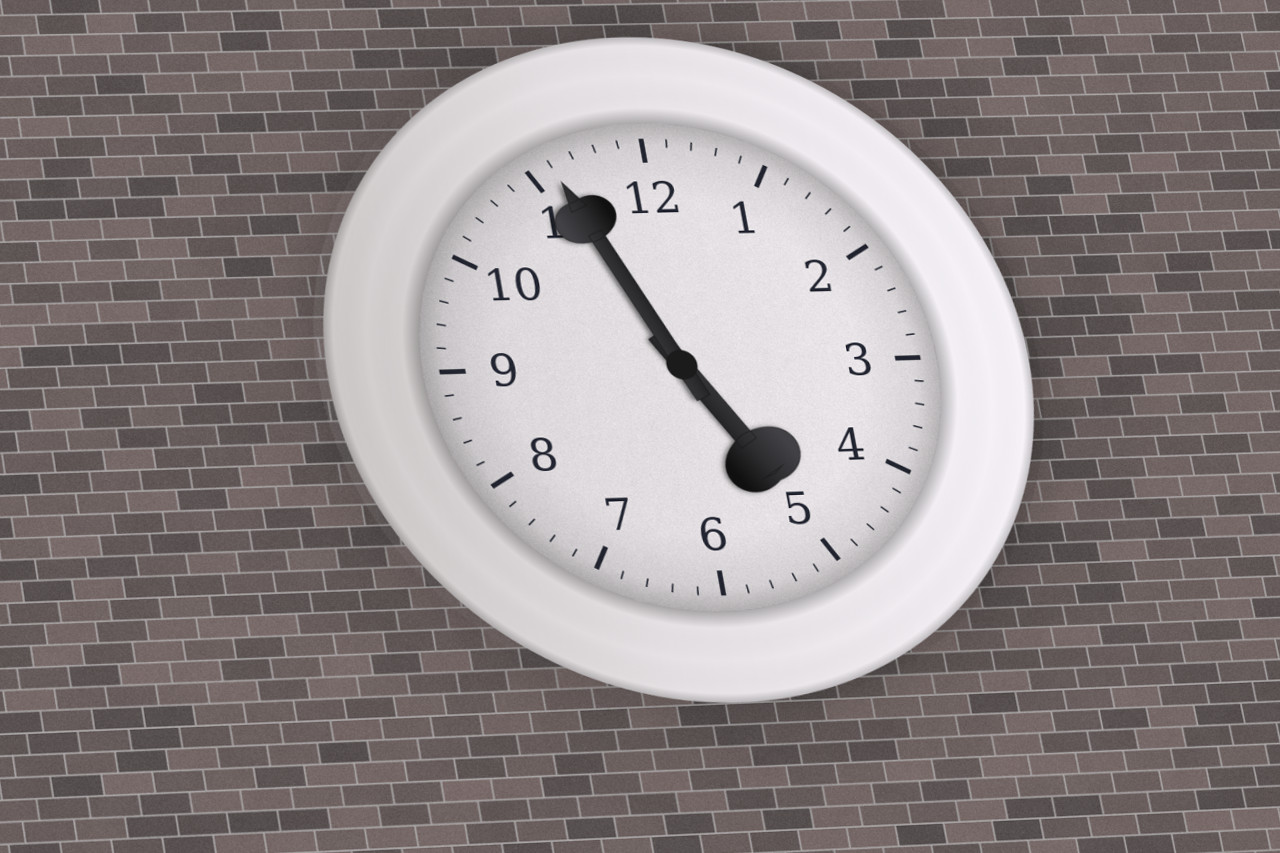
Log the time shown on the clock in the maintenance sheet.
4:56
